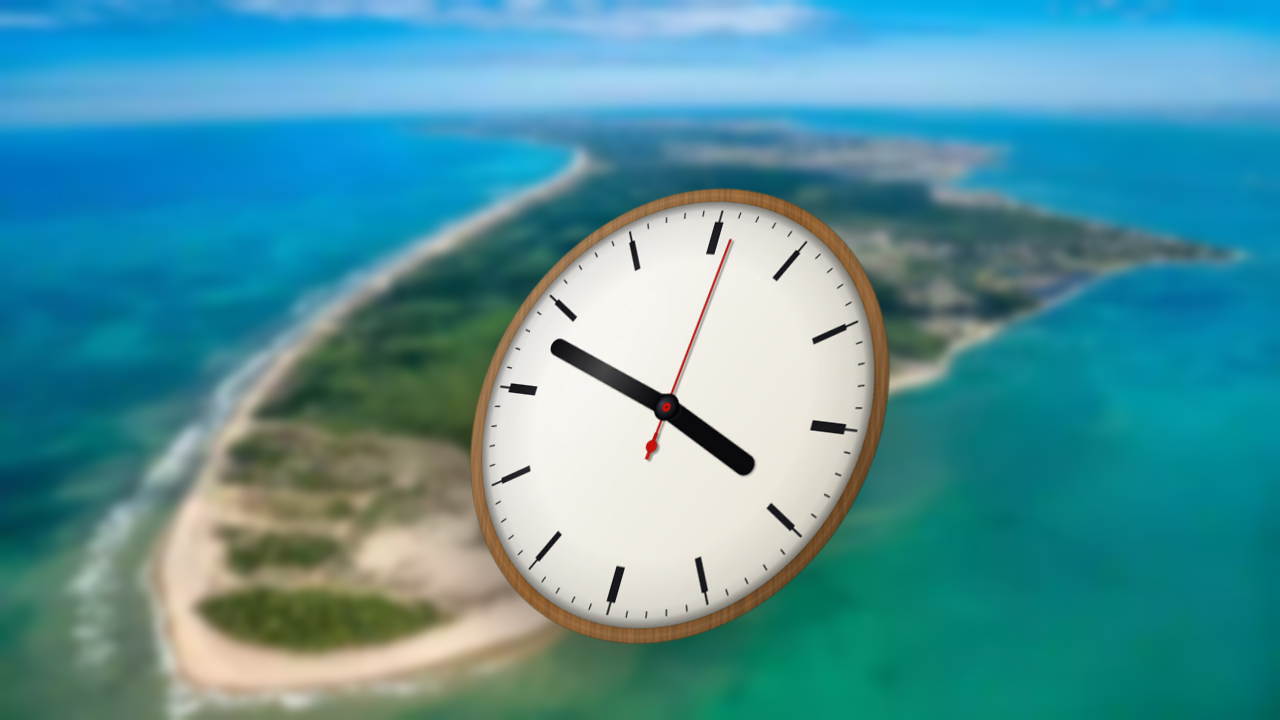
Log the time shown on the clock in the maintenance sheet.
3:48:01
